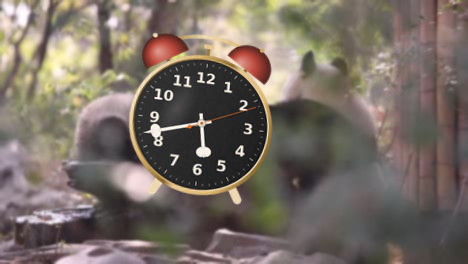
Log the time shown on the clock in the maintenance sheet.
5:42:11
